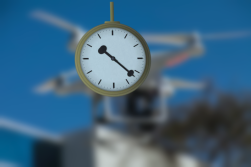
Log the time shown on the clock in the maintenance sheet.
10:22
